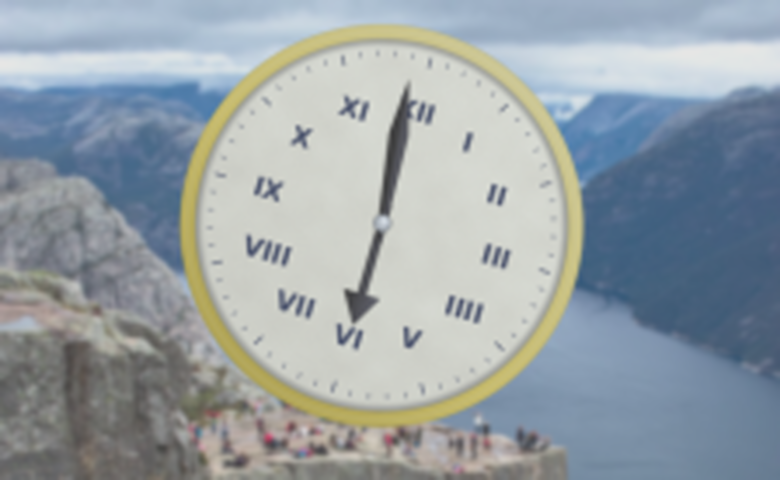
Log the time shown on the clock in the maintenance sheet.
5:59
